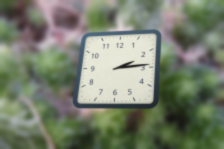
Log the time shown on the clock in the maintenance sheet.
2:14
